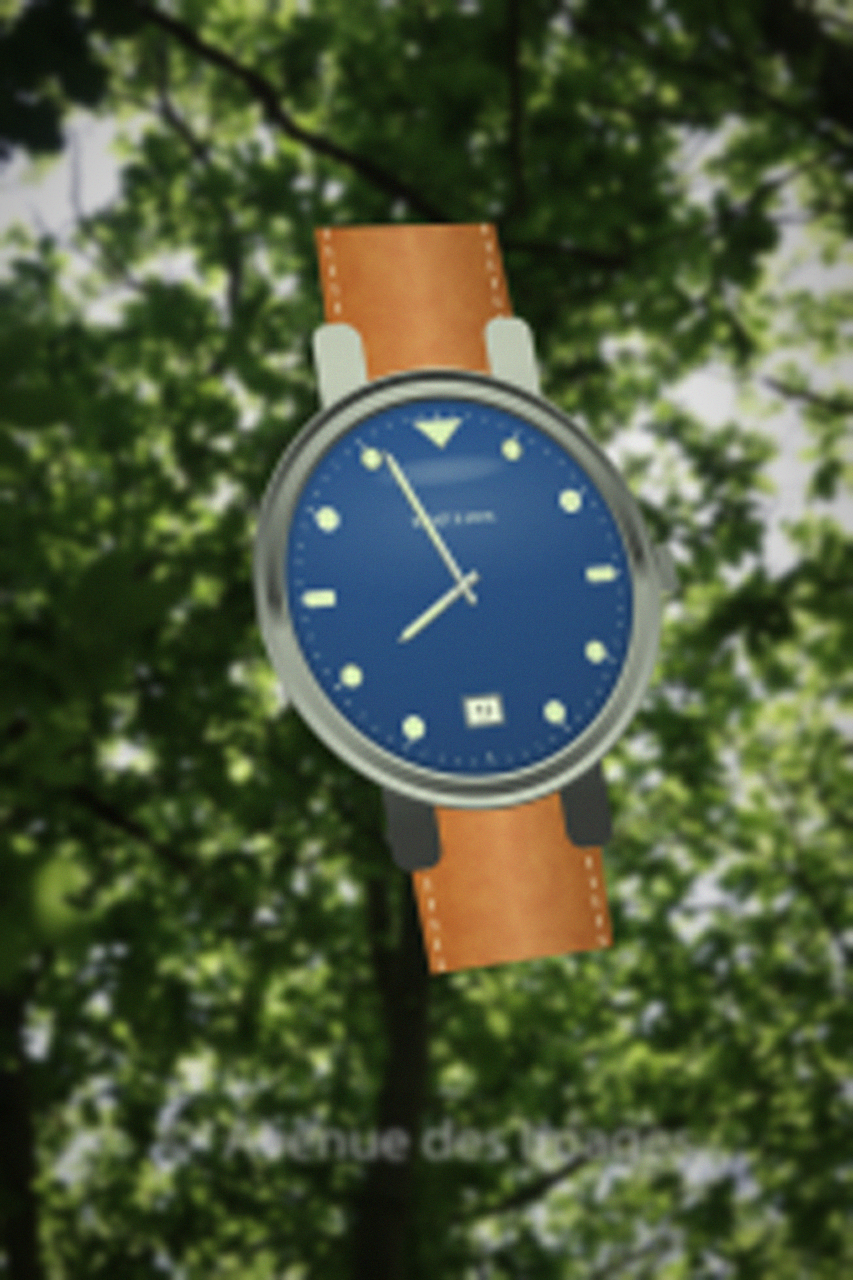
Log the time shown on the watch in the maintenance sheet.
7:56
